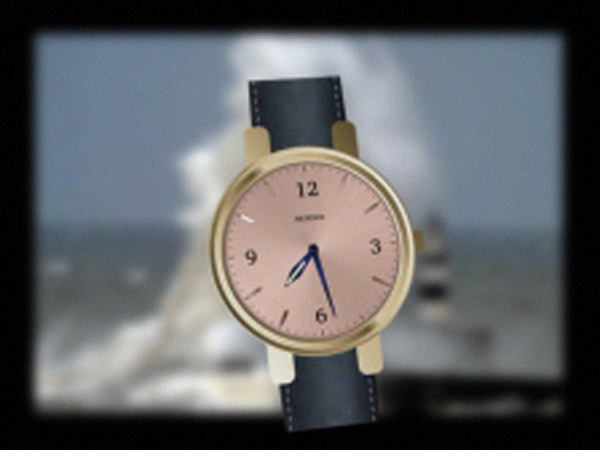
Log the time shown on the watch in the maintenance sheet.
7:28
